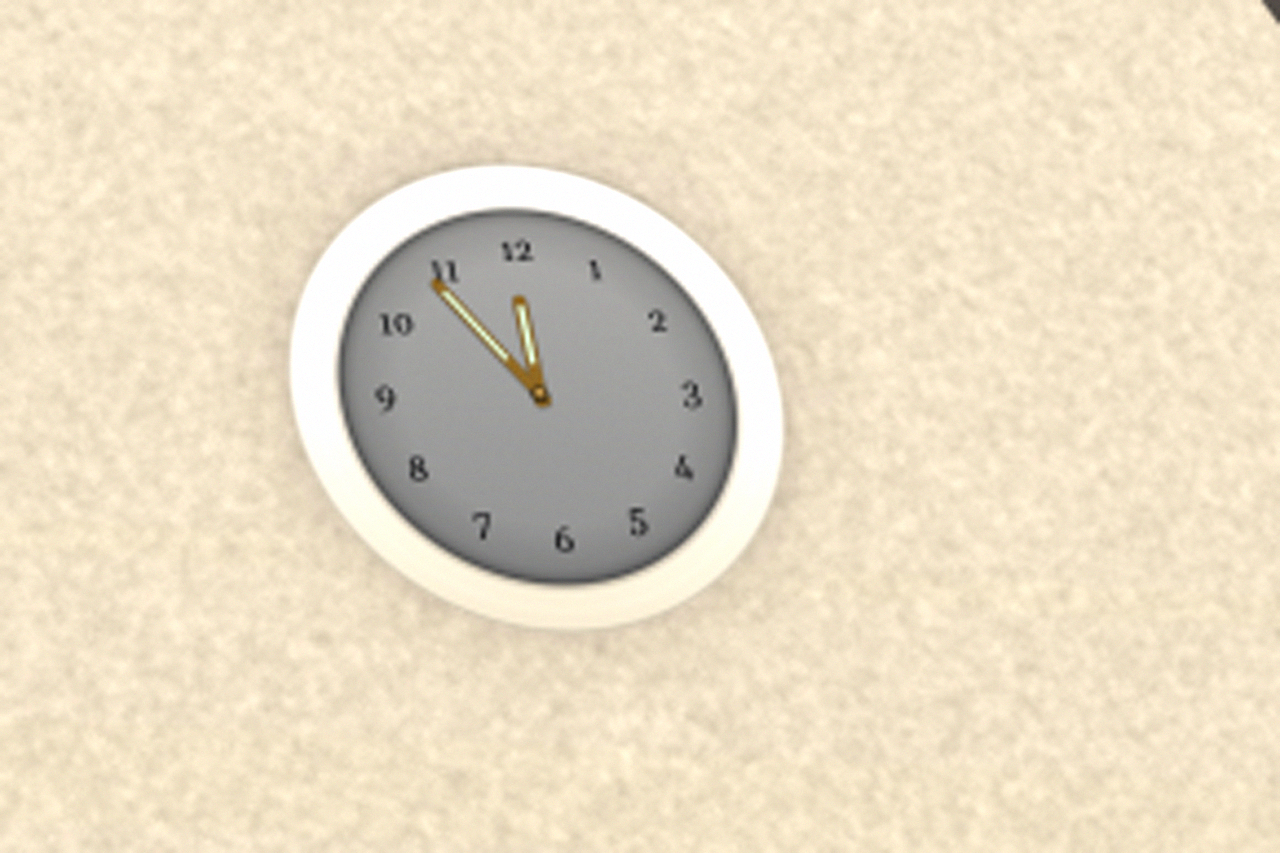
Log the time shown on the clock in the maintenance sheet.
11:54
